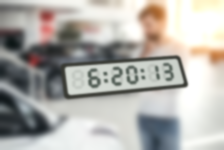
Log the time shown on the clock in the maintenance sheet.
6:20:13
